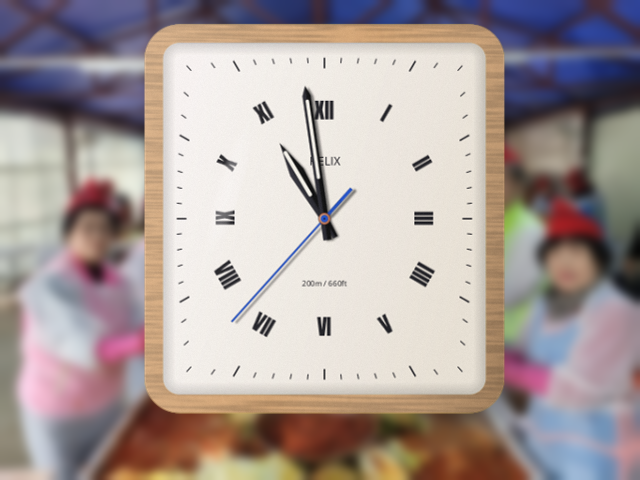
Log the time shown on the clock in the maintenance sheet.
10:58:37
